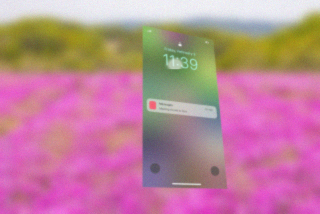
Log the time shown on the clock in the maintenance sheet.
11:39
